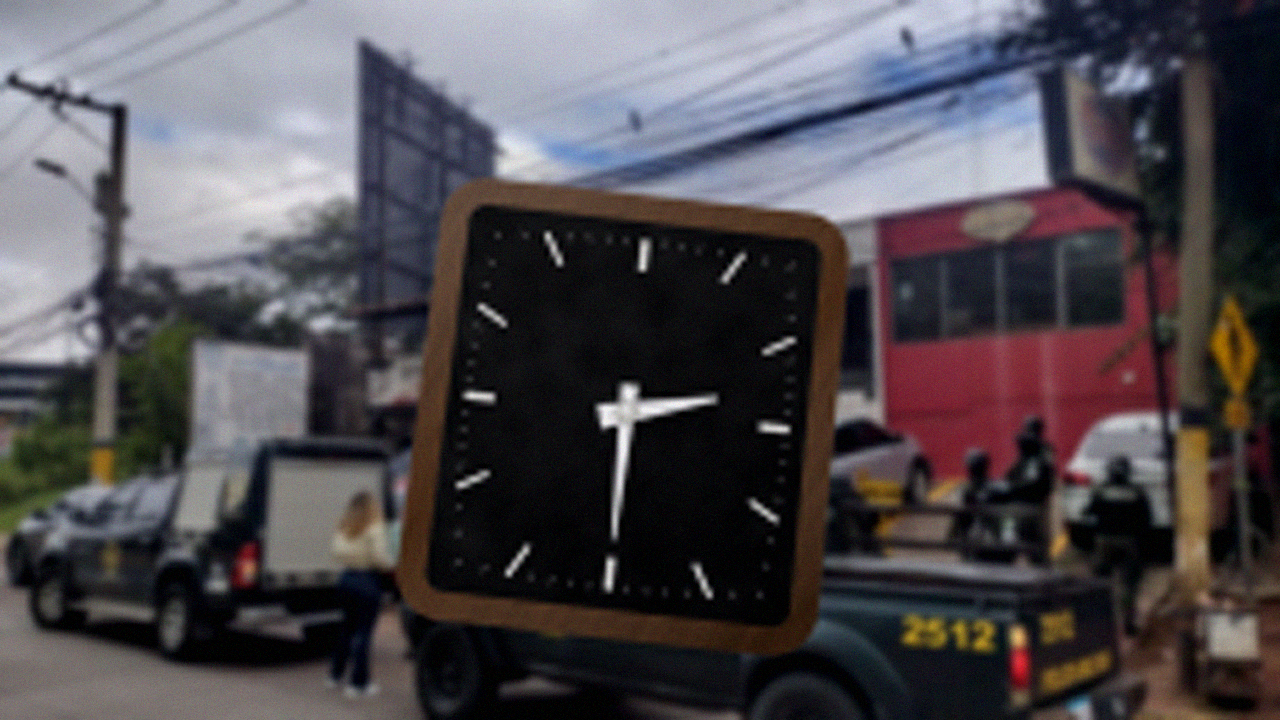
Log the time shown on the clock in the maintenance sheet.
2:30
